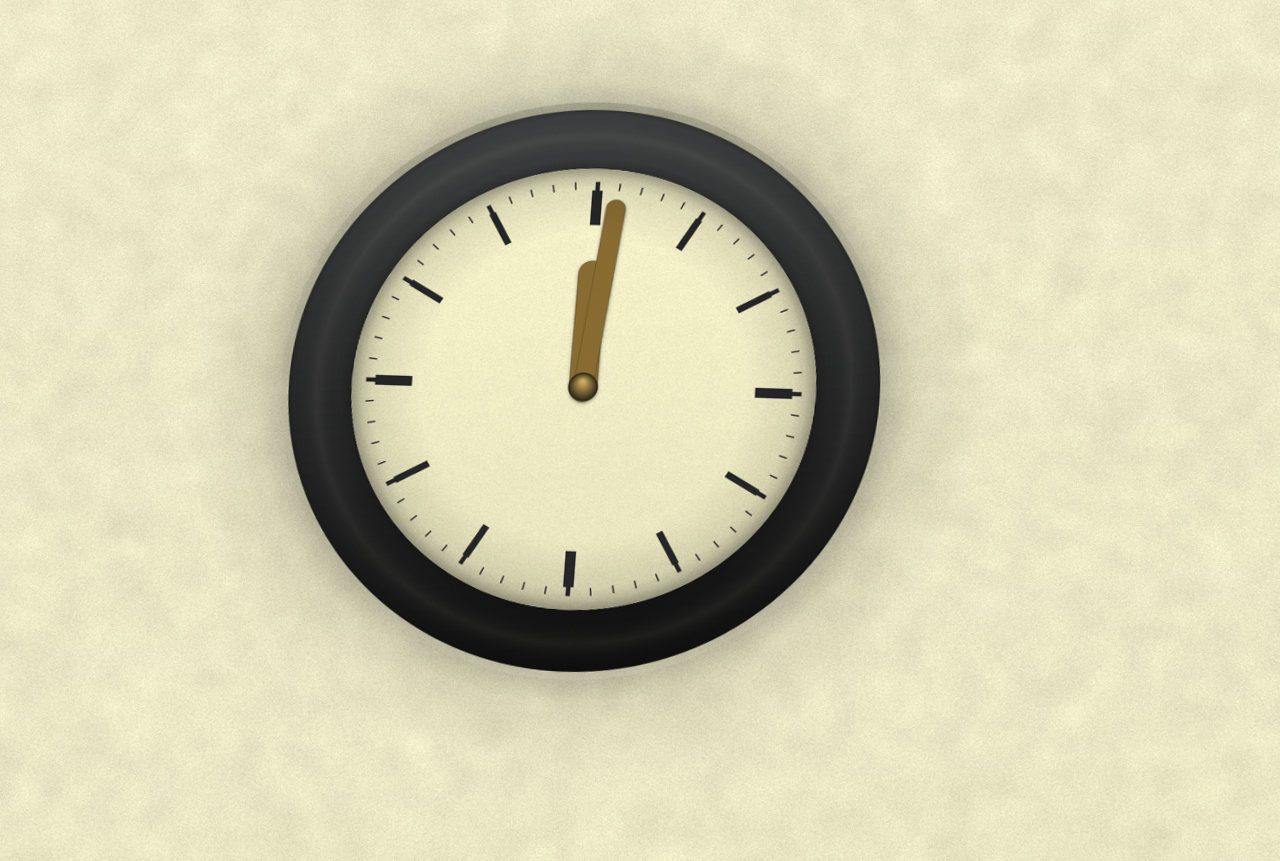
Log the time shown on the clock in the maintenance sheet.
12:01
